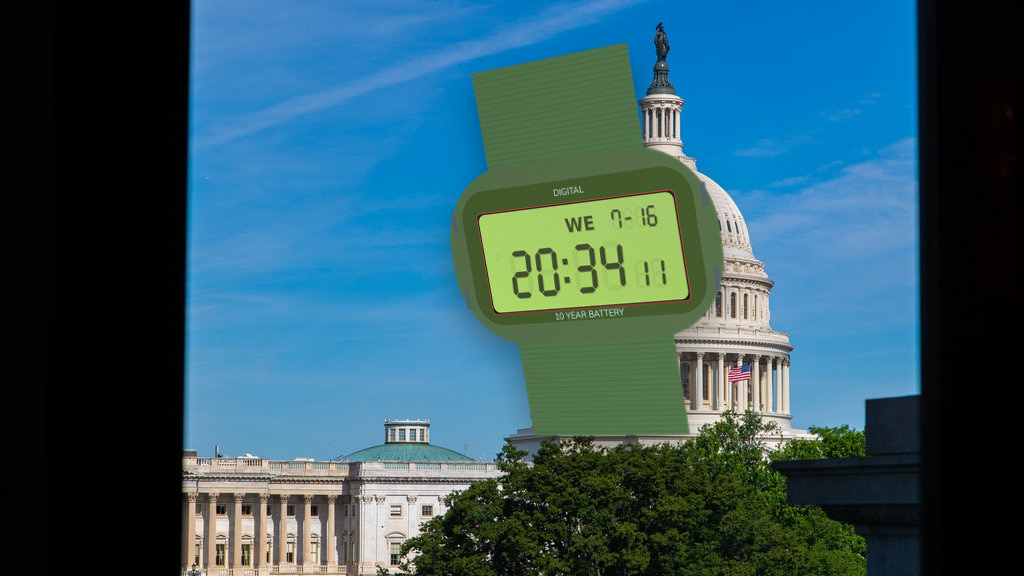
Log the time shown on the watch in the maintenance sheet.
20:34:11
